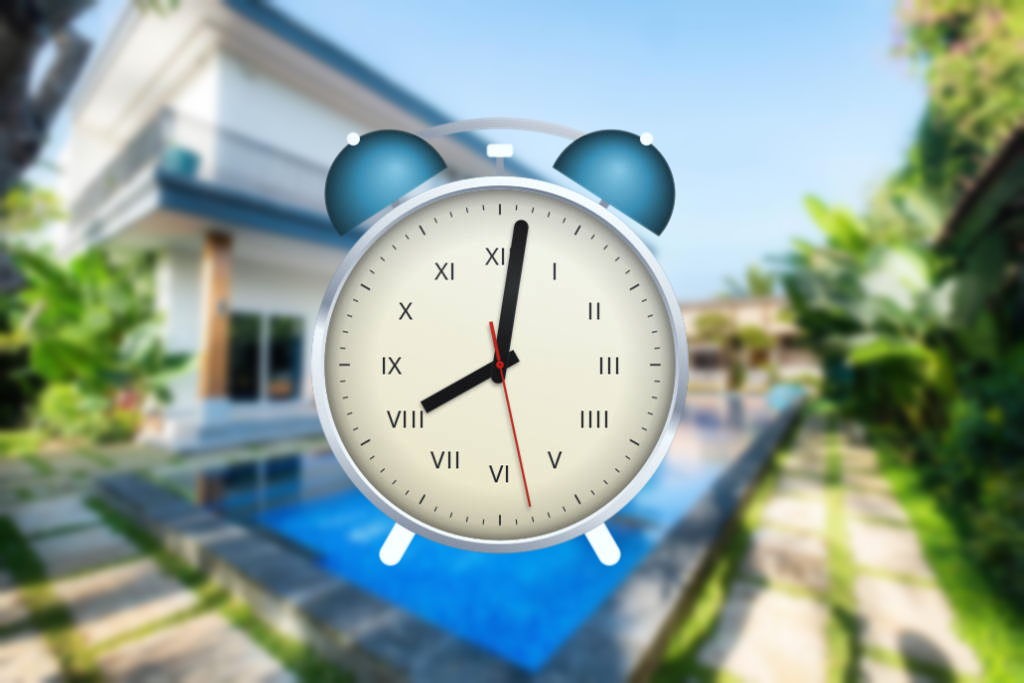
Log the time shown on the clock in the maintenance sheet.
8:01:28
